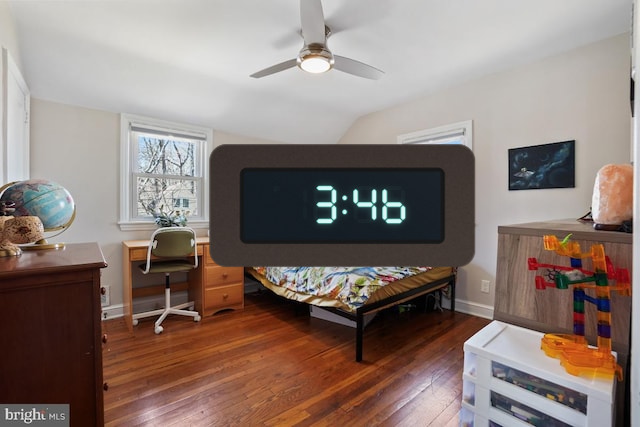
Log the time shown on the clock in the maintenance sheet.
3:46
